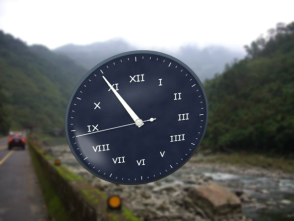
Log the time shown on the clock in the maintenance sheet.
10:54:44
